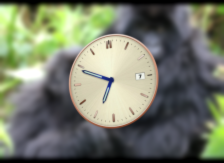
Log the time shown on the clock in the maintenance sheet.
6:49
